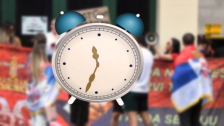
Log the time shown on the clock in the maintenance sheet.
11:33
